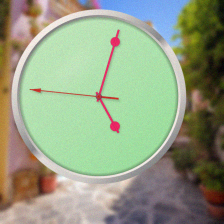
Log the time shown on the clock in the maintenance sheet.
5:02:46
